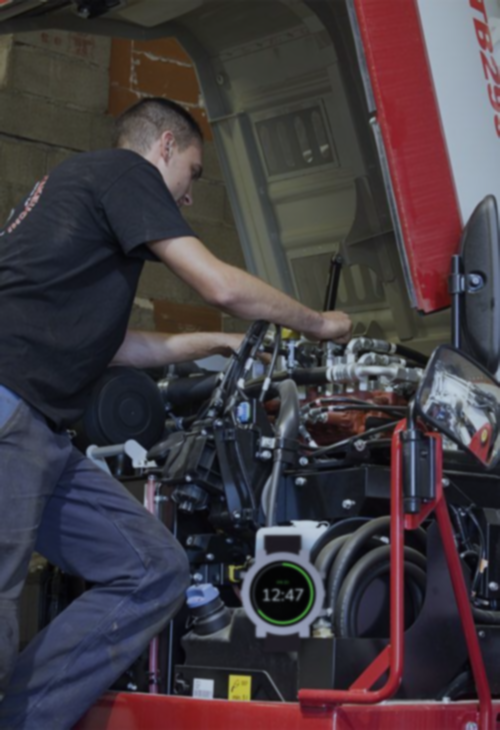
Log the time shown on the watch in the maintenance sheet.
12:47
